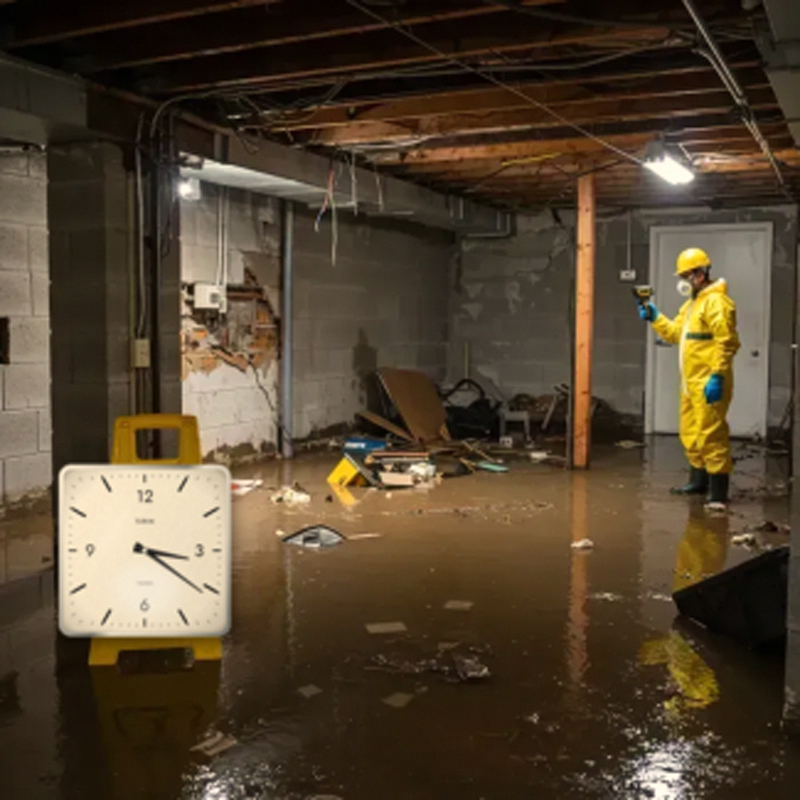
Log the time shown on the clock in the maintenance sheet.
3:21
